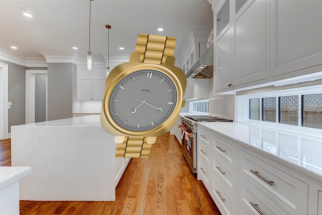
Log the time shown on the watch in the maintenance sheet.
7:19
